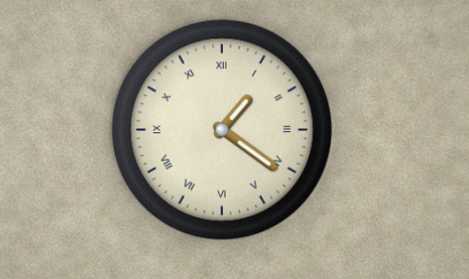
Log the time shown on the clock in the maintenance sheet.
1:21
